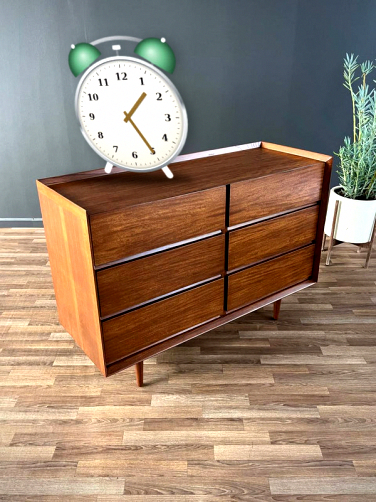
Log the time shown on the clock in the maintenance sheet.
1:25
